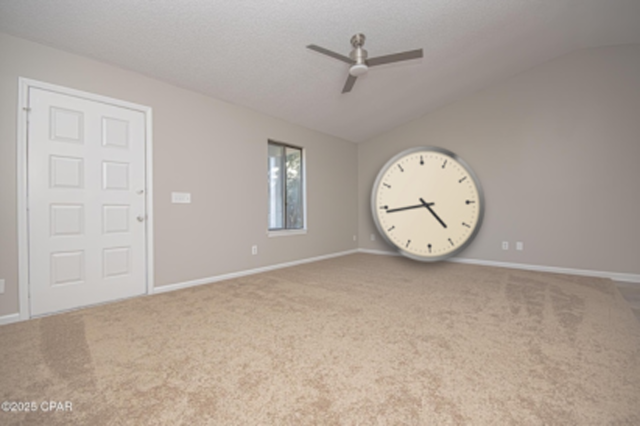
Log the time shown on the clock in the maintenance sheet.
4:44
